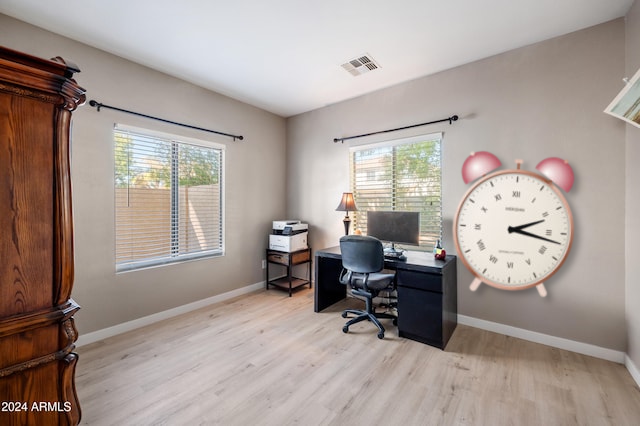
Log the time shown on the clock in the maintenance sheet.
2:17
